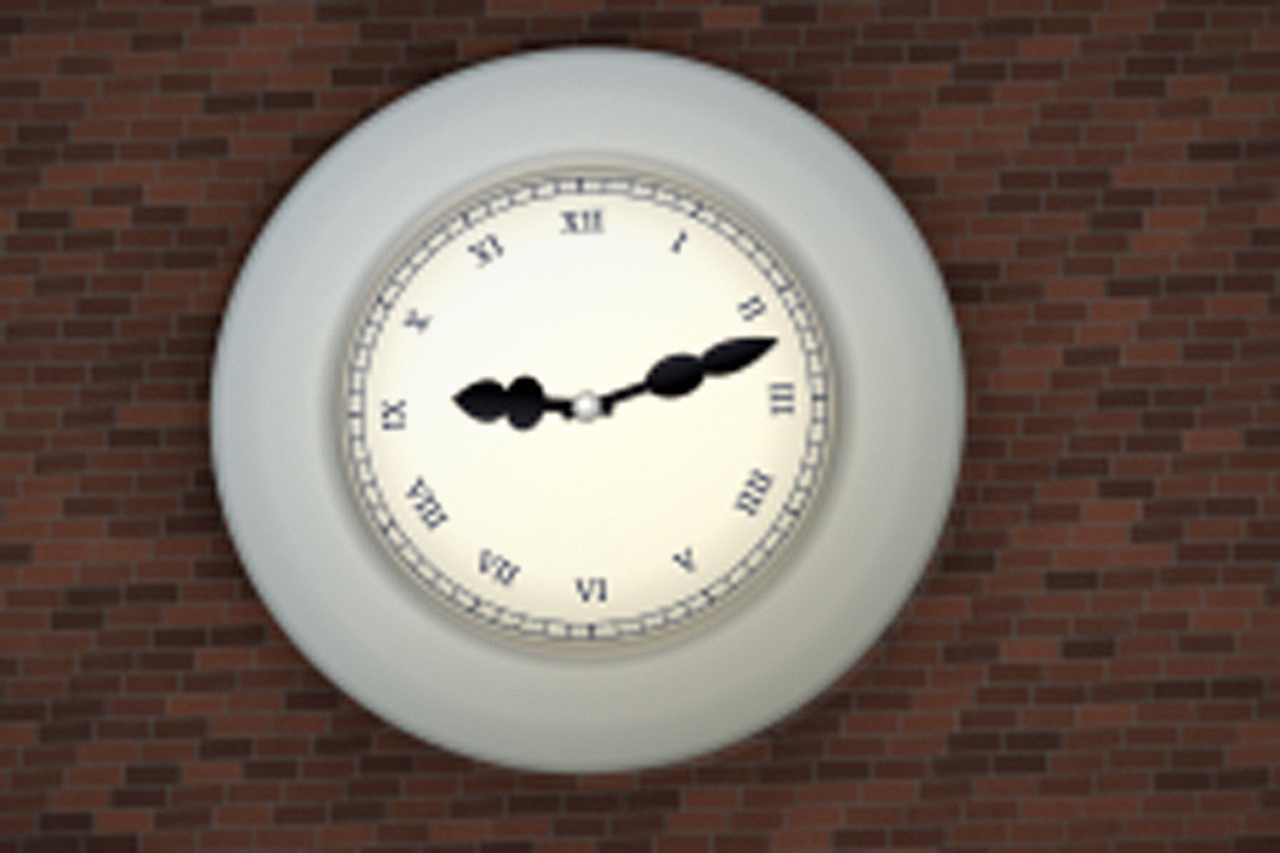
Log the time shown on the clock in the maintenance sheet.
9:12
